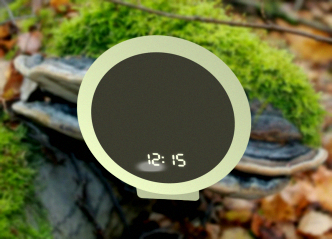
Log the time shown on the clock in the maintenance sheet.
12:15
